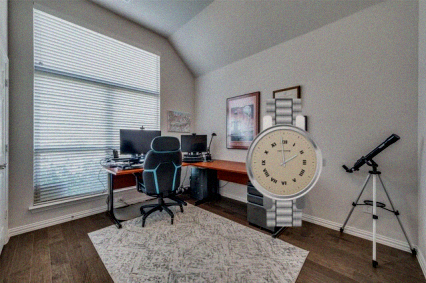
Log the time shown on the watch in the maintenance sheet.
1:59
